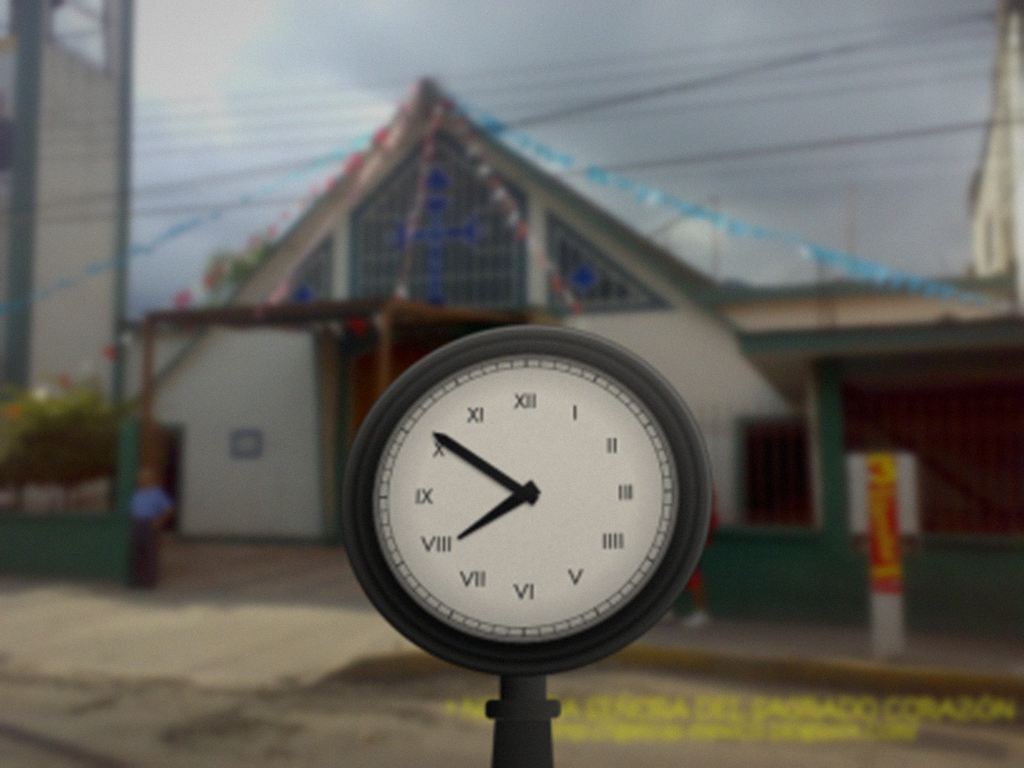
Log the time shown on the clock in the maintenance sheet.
7:51
